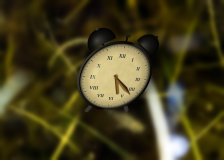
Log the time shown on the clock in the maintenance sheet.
5:22
